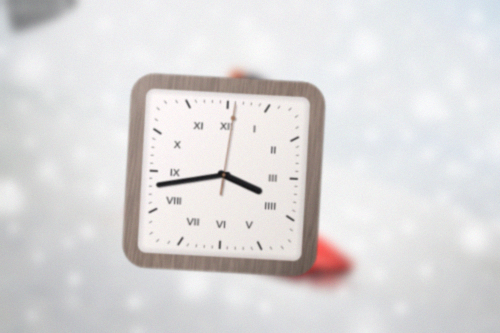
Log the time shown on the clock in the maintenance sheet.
3:43:01
